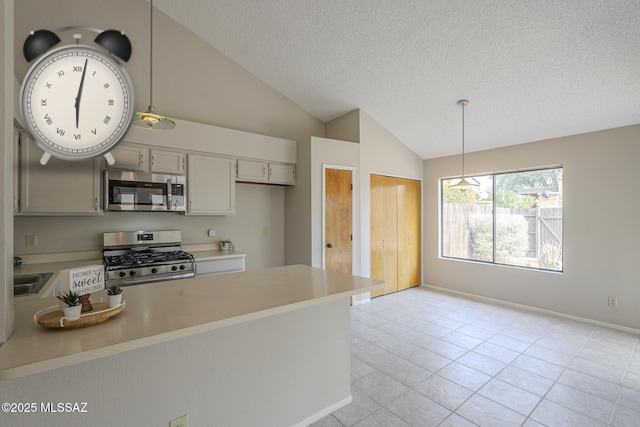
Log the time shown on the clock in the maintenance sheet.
6:02
